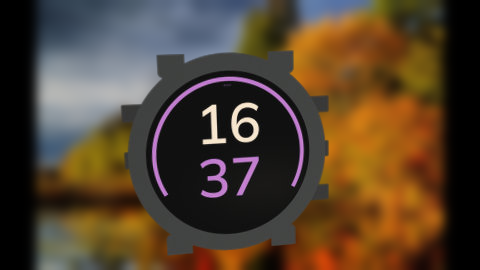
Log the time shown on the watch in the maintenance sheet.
16:37
